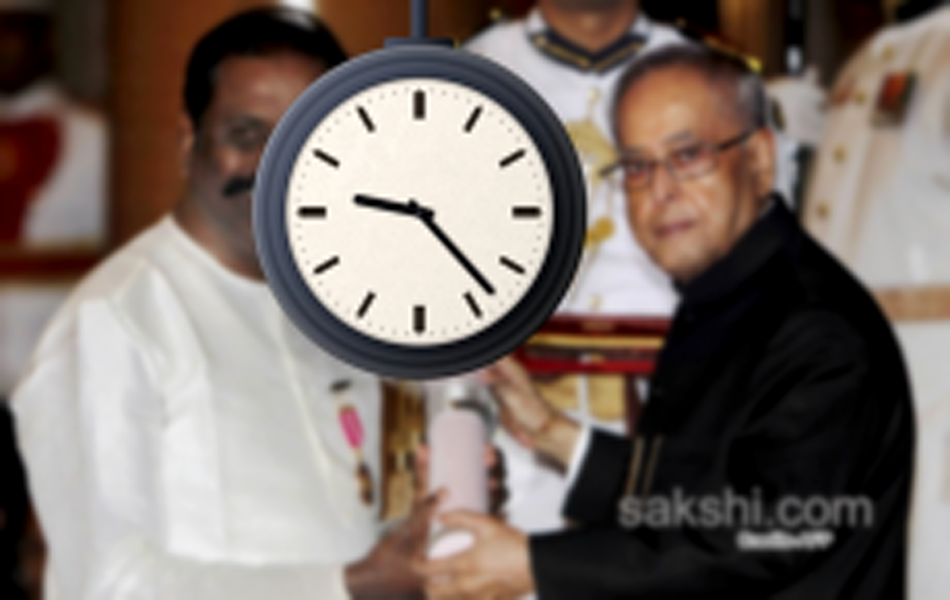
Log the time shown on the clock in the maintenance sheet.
9:23
